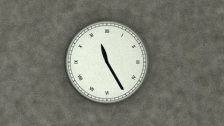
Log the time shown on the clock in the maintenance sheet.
11:25
